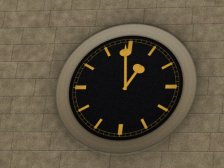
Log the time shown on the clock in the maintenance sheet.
12:59
